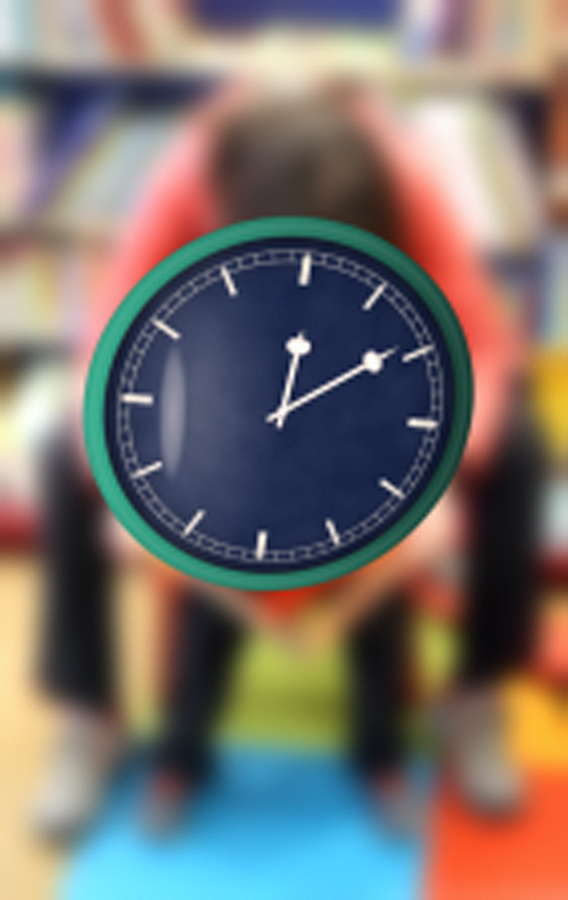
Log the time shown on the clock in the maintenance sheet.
12:09
